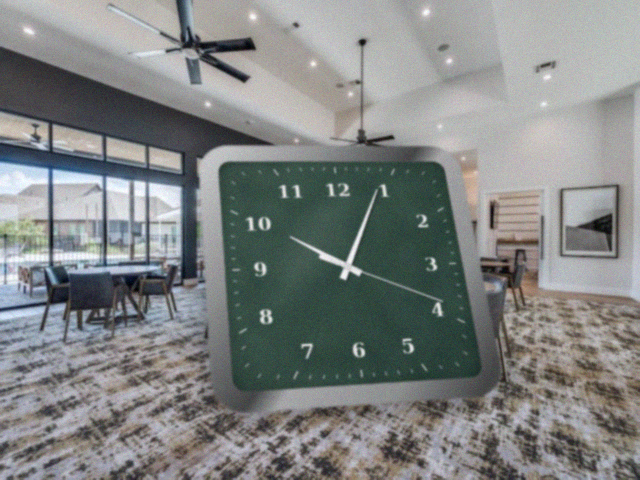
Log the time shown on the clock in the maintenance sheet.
10:04:19
